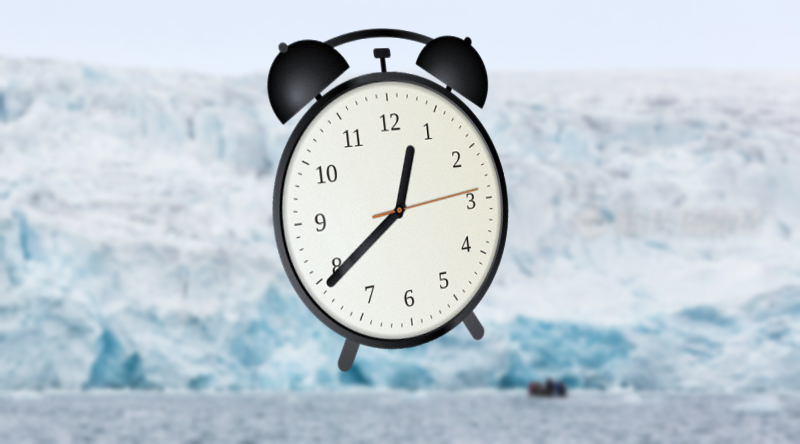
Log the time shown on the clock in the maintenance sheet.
12:39:14
